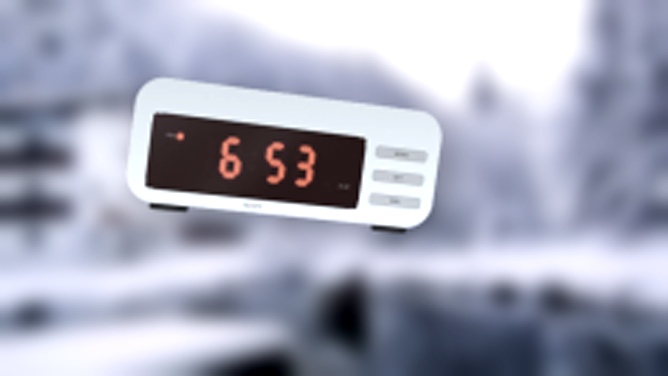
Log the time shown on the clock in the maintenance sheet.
6:53
